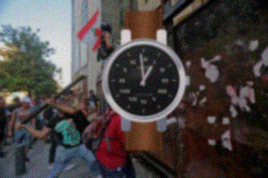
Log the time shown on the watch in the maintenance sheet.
12:59
